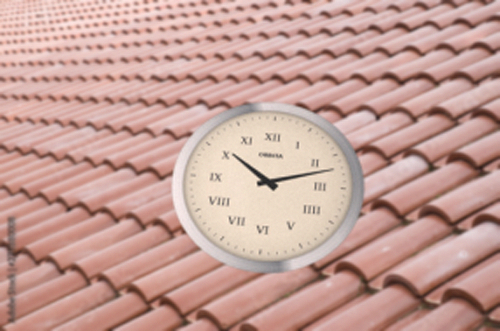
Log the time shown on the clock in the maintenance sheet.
10:12
